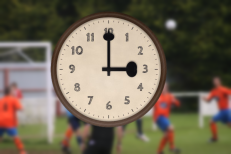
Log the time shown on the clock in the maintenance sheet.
3:00
